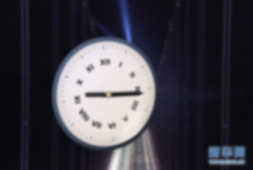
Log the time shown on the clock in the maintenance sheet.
9:16
